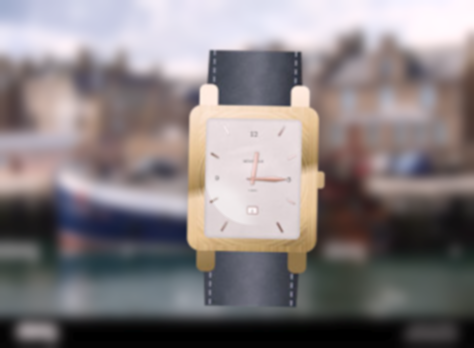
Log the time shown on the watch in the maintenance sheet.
12:15
